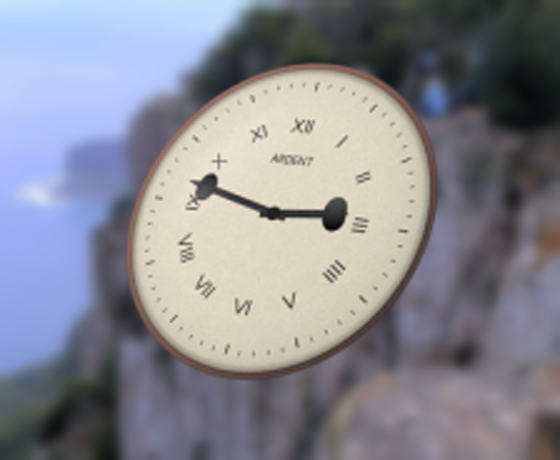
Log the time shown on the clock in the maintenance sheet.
2:47
